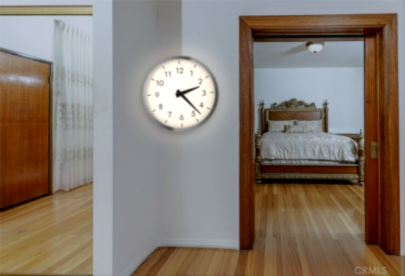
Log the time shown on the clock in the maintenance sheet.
2:23
